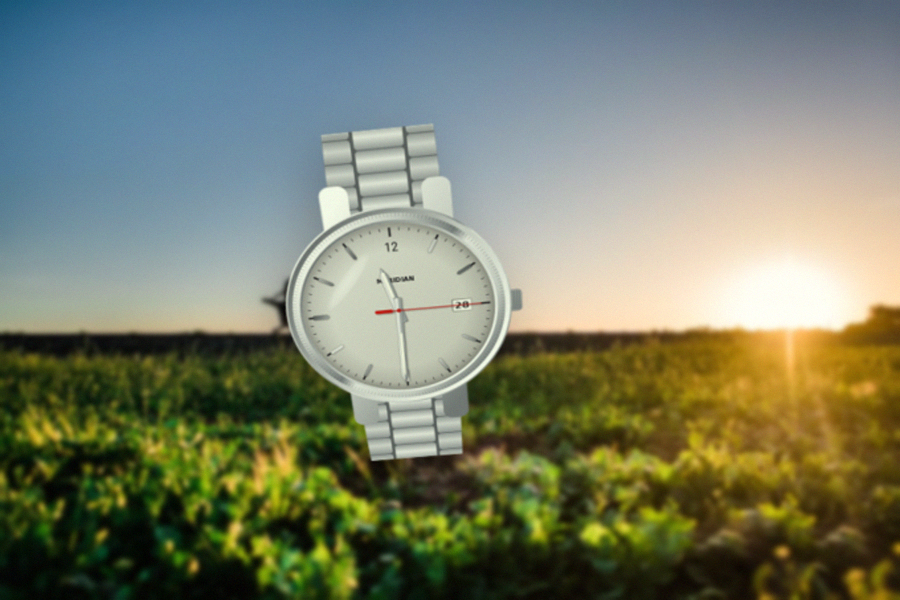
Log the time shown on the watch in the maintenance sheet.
11:30:15
